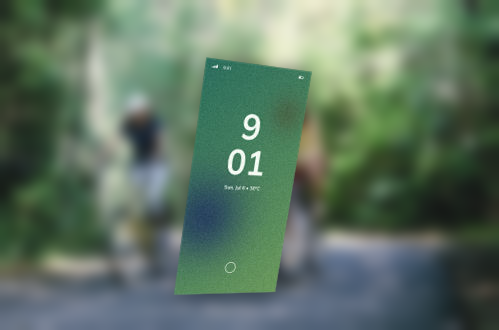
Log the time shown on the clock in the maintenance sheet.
9:01
